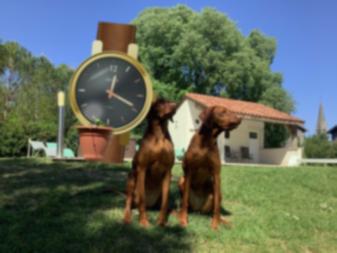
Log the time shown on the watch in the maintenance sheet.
12:19
